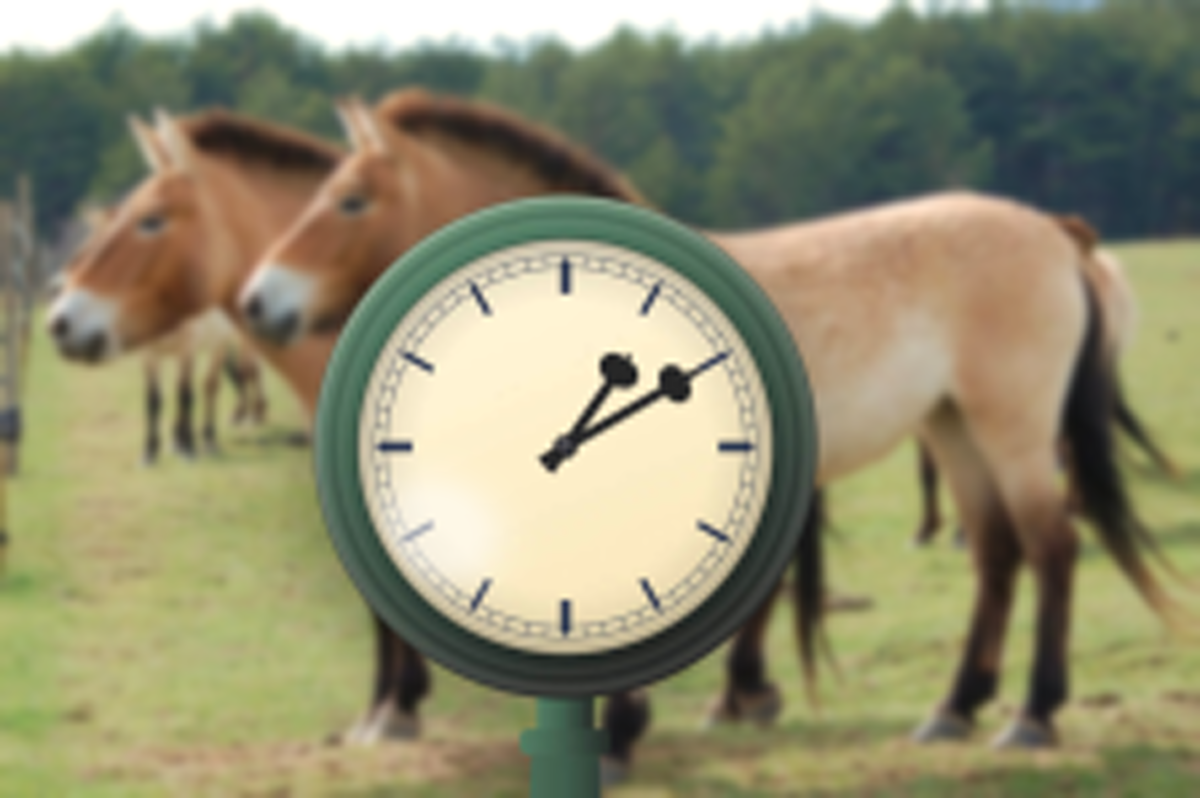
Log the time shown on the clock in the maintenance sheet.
1:10
